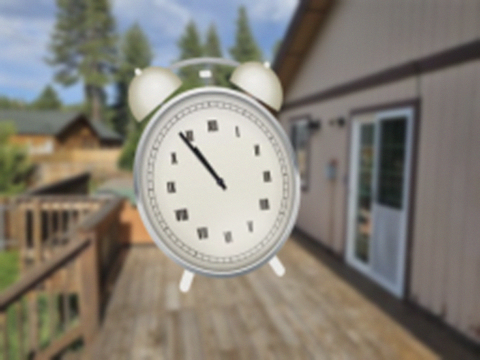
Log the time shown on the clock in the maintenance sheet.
10:54
